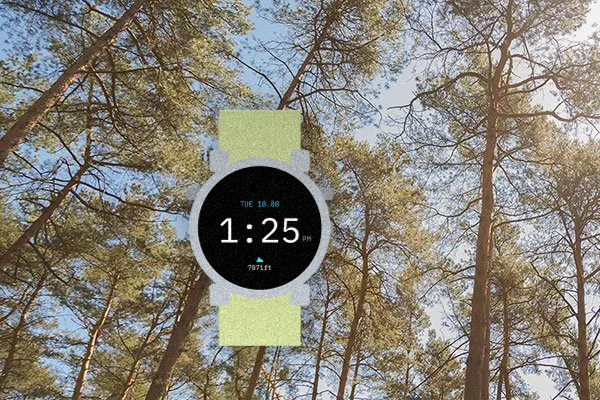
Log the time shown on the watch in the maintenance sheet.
1:25
